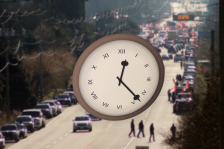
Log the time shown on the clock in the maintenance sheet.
12:23
